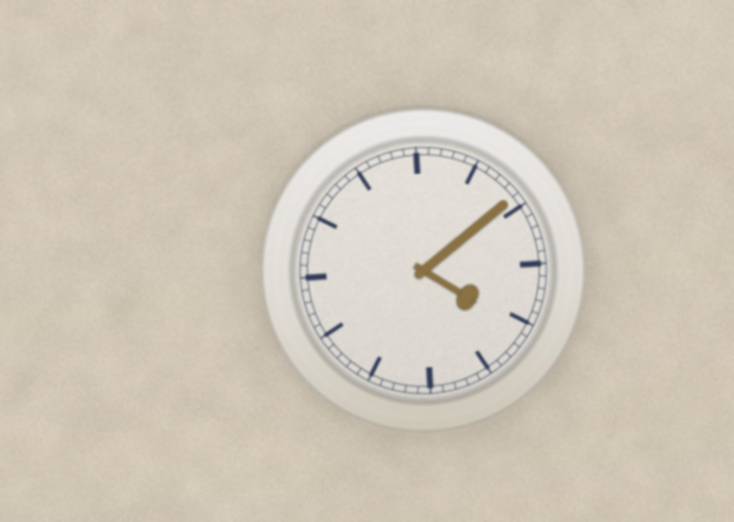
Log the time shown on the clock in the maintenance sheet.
4:09
